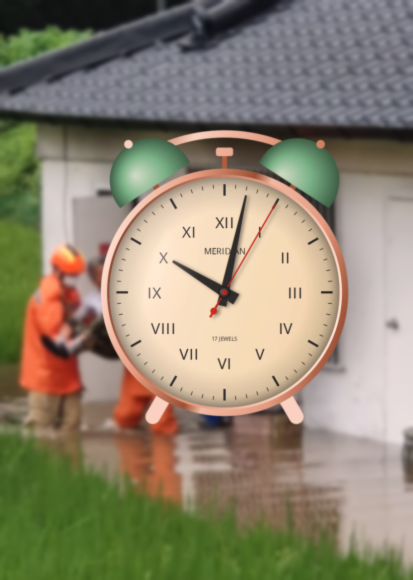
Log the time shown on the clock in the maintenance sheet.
10:02:05
